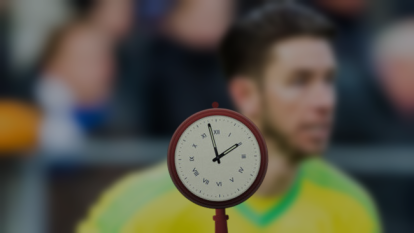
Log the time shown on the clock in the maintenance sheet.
1:58
